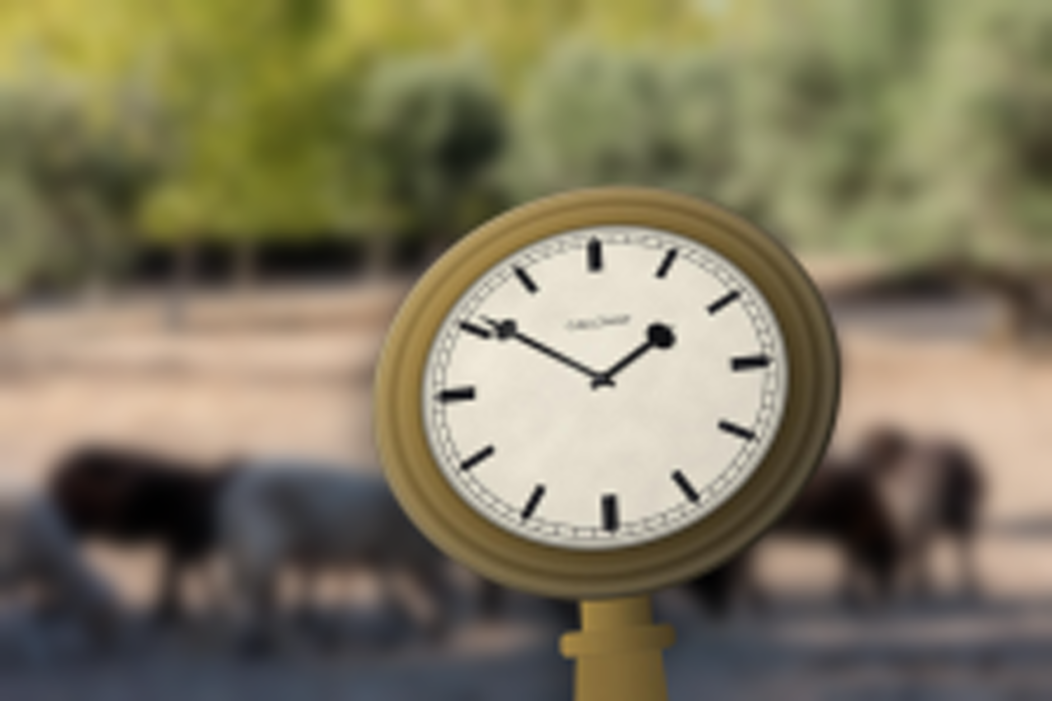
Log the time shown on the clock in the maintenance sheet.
1:51
